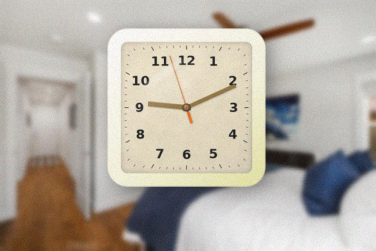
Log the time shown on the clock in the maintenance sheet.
9:10:57
